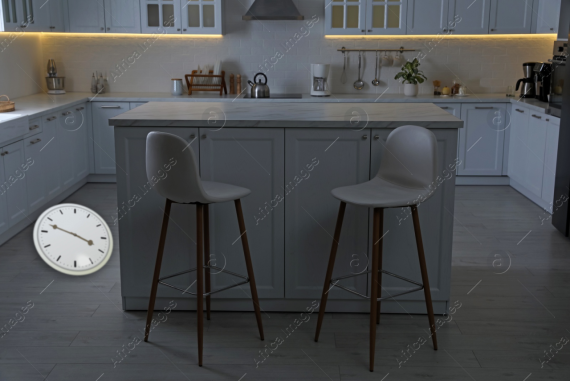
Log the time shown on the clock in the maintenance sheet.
3:48
